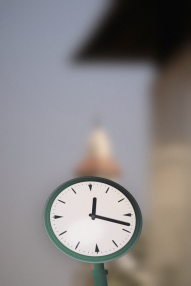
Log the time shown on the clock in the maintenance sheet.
12:18
